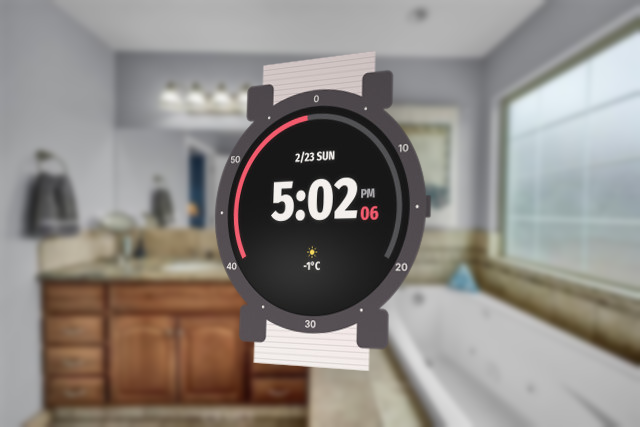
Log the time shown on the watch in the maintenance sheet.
5:02:06
